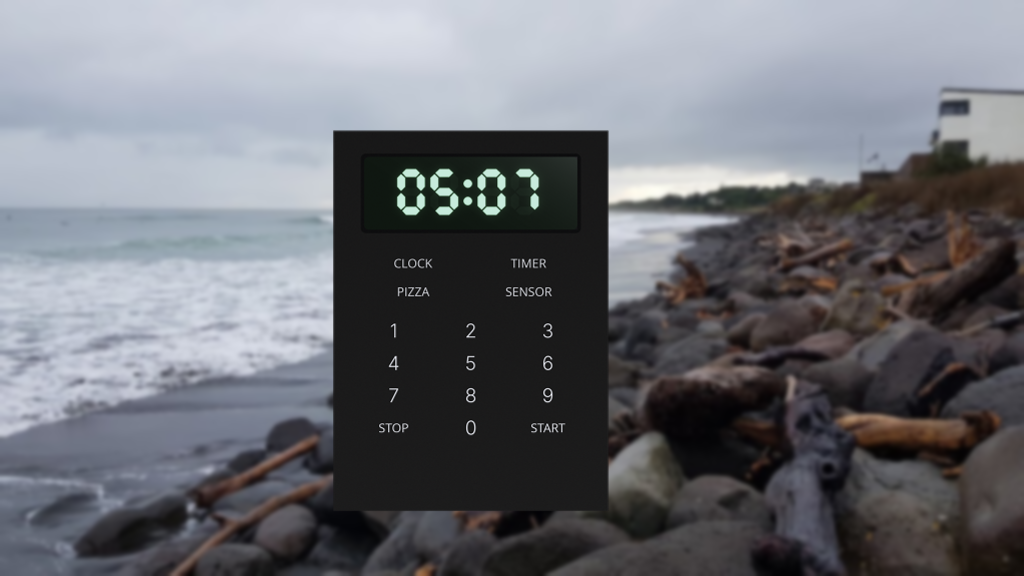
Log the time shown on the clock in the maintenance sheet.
5:07
